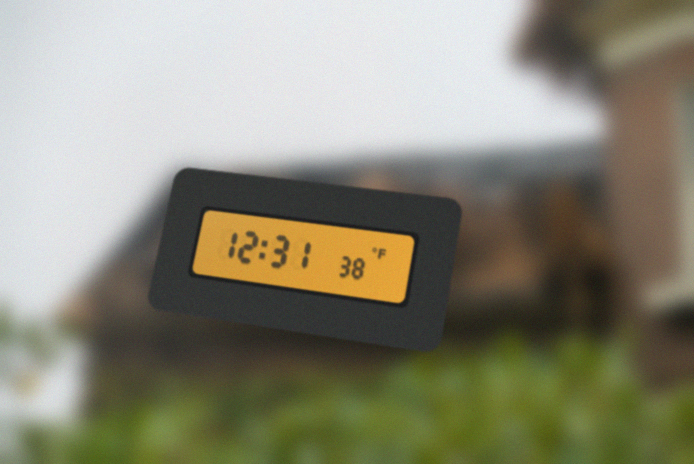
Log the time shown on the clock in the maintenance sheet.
12:31
